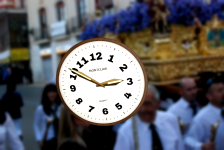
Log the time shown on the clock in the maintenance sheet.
2:51
